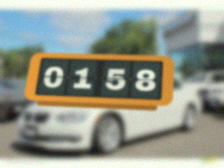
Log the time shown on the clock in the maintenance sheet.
1:58
